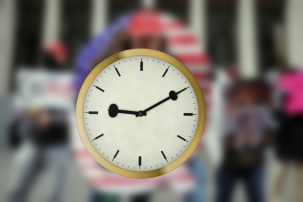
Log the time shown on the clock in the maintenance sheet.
9:10
